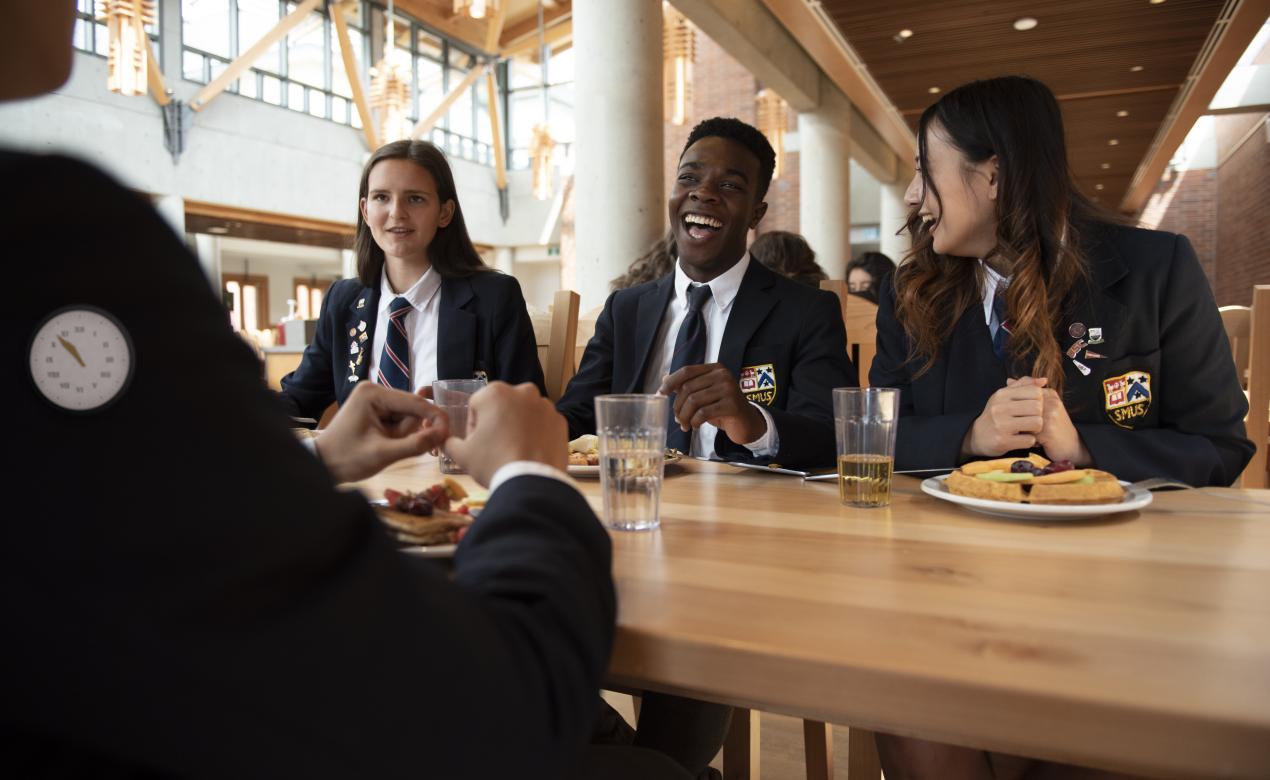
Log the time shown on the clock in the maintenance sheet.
10:53
